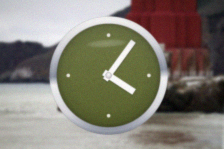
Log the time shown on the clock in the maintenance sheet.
4:06
